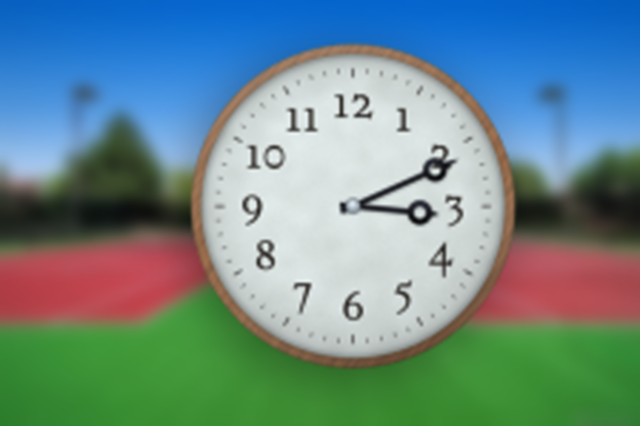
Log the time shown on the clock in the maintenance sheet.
3:11
